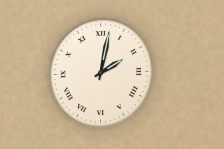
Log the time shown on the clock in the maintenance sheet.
2:02
